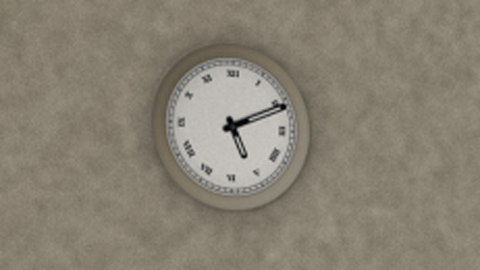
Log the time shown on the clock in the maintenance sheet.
5:11
